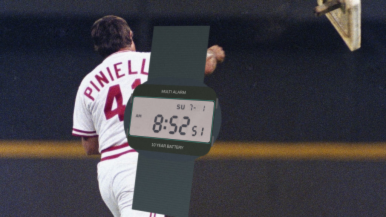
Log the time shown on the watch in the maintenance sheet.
8:52:51
